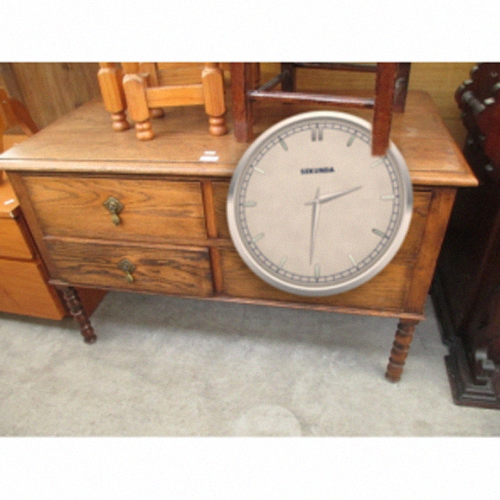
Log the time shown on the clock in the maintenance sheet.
2:31
